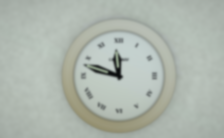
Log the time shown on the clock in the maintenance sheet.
11:48
